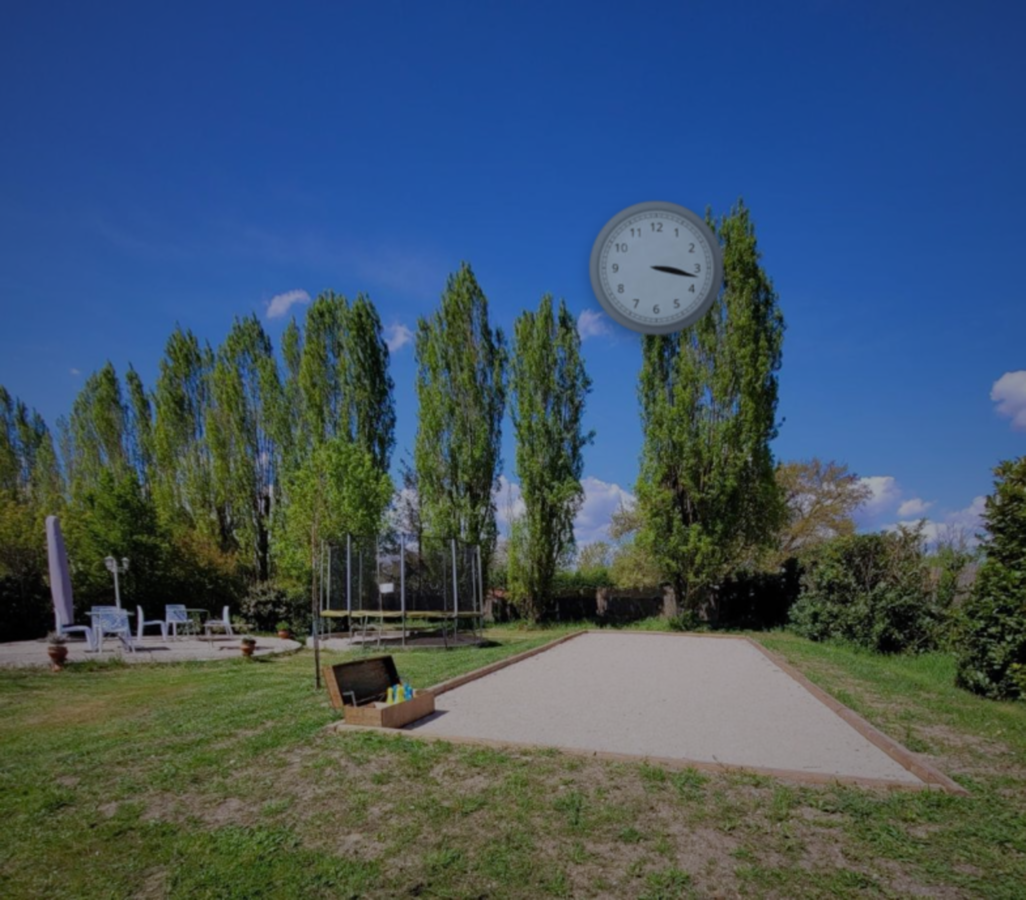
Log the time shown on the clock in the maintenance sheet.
3:17
